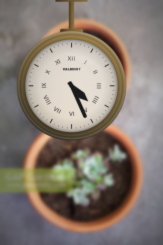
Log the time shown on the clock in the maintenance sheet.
4:26
